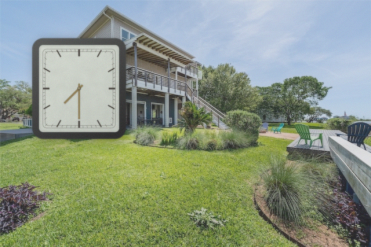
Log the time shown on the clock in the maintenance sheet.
7:30
